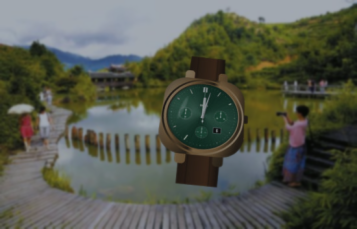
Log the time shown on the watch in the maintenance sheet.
12:02
